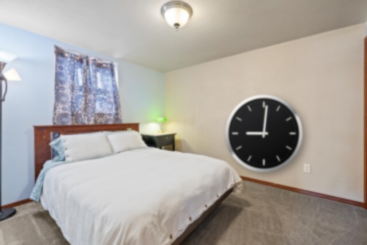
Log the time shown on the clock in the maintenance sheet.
9:01
